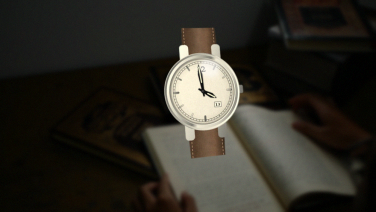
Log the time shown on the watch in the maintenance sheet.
3:59
